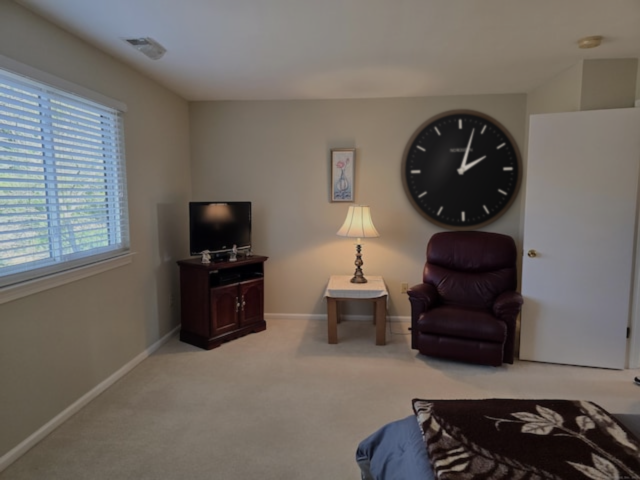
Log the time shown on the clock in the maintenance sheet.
2:03
